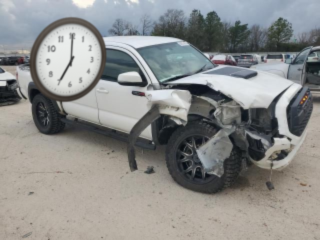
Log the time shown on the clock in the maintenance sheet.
7:00
